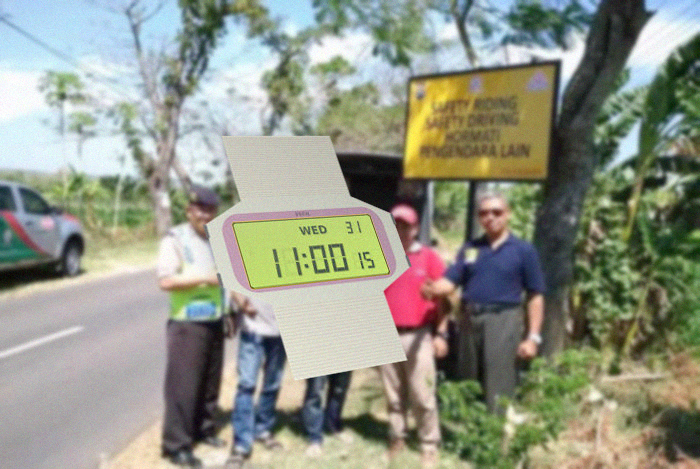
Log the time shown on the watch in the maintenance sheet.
11:00:15
